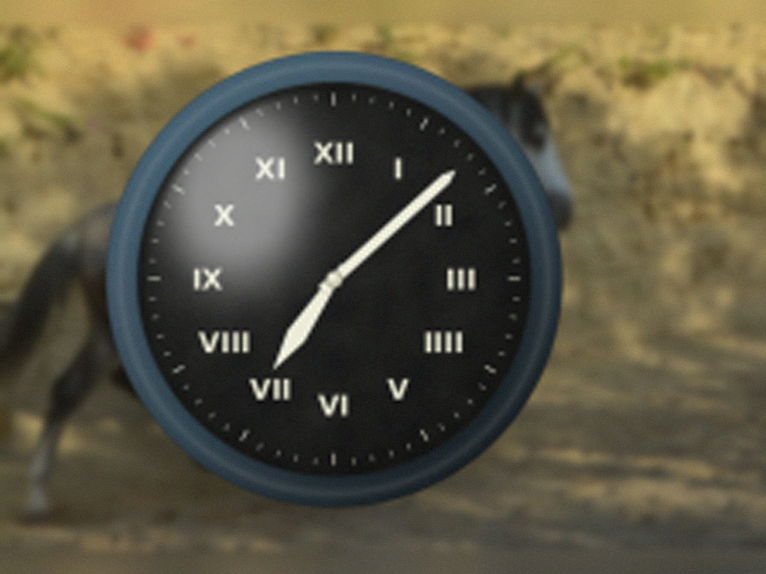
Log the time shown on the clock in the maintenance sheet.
7:08
